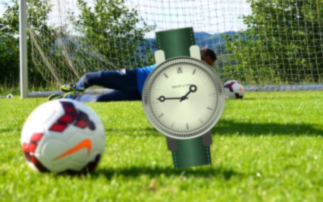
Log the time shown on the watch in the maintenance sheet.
1:46
